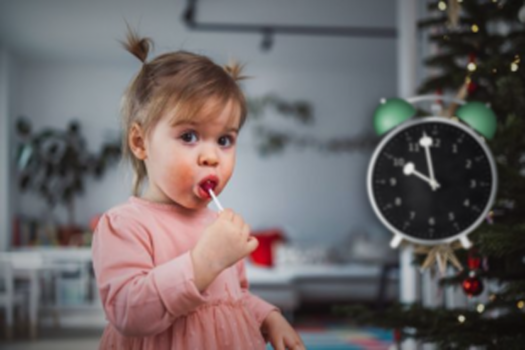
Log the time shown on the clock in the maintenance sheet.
9:58
